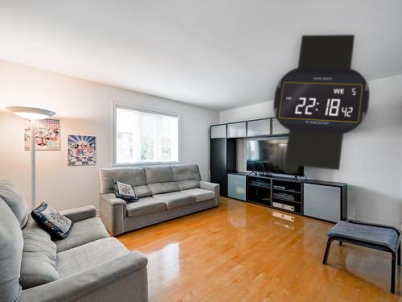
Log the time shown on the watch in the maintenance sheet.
22:18:42
